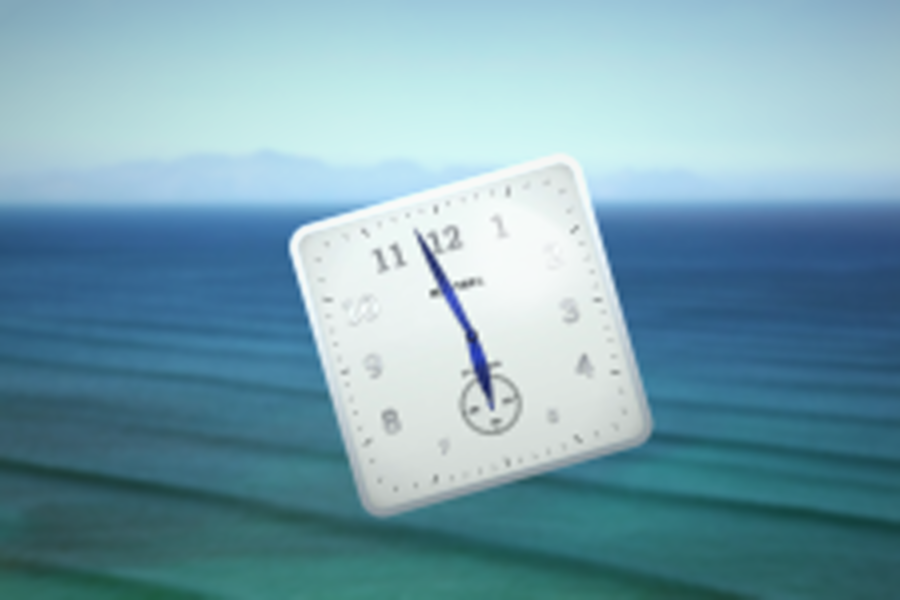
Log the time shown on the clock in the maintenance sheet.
5:58
